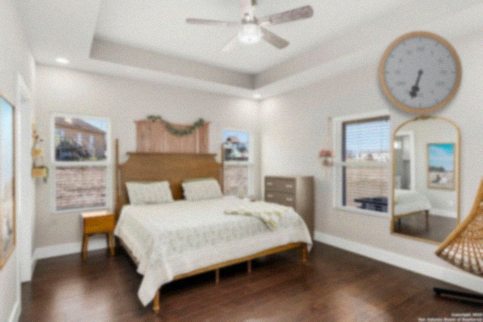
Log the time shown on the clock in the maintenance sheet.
6:33
